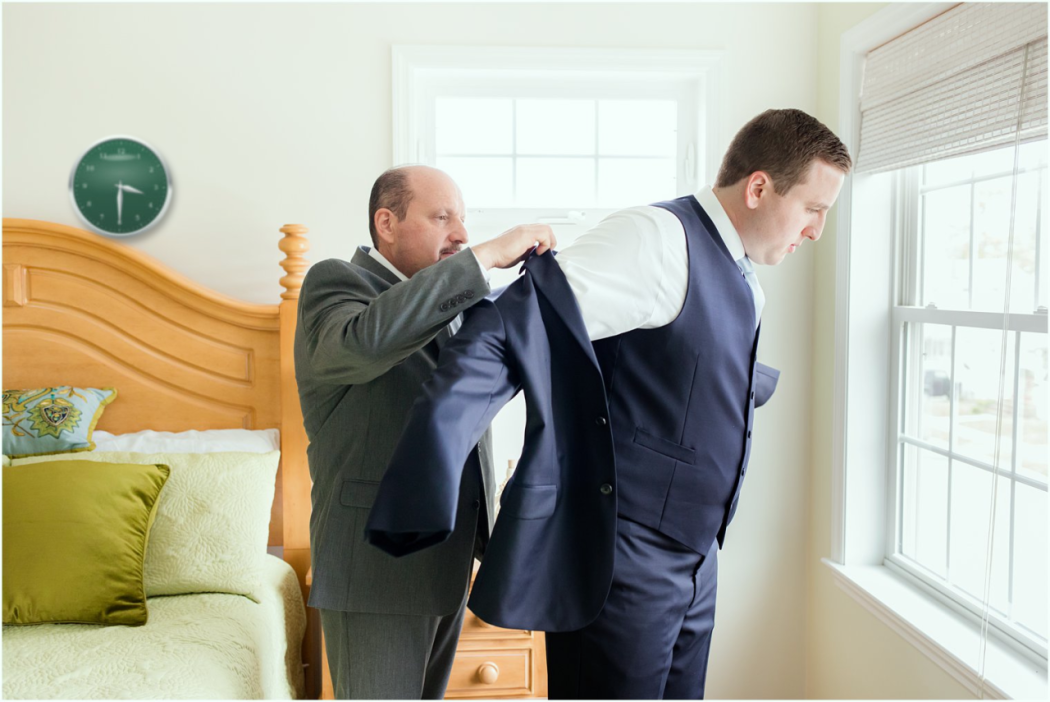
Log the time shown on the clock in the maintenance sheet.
3:30
